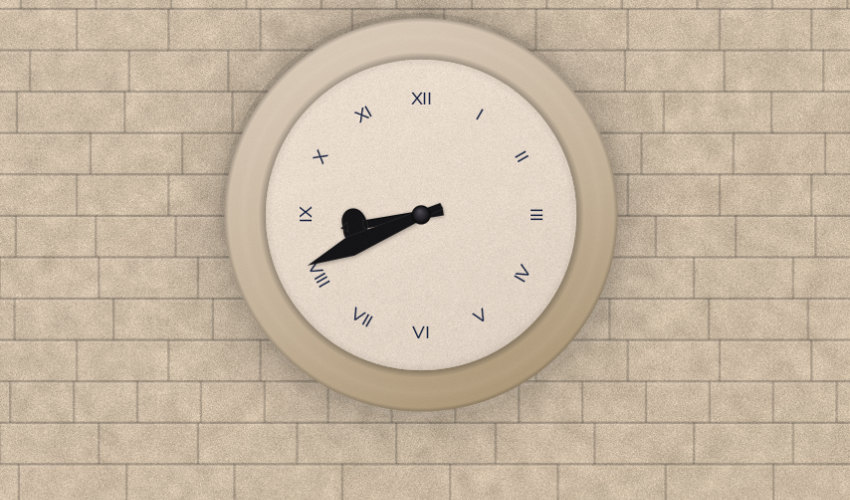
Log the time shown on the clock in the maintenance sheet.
8:41
